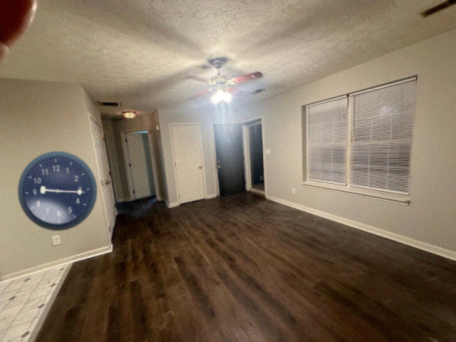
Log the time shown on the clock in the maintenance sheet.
9:16
